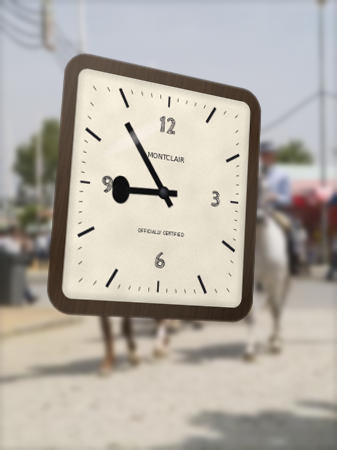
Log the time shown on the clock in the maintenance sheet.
8:54
